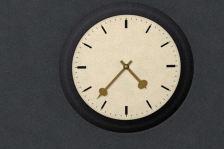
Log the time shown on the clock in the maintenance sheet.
4:37
